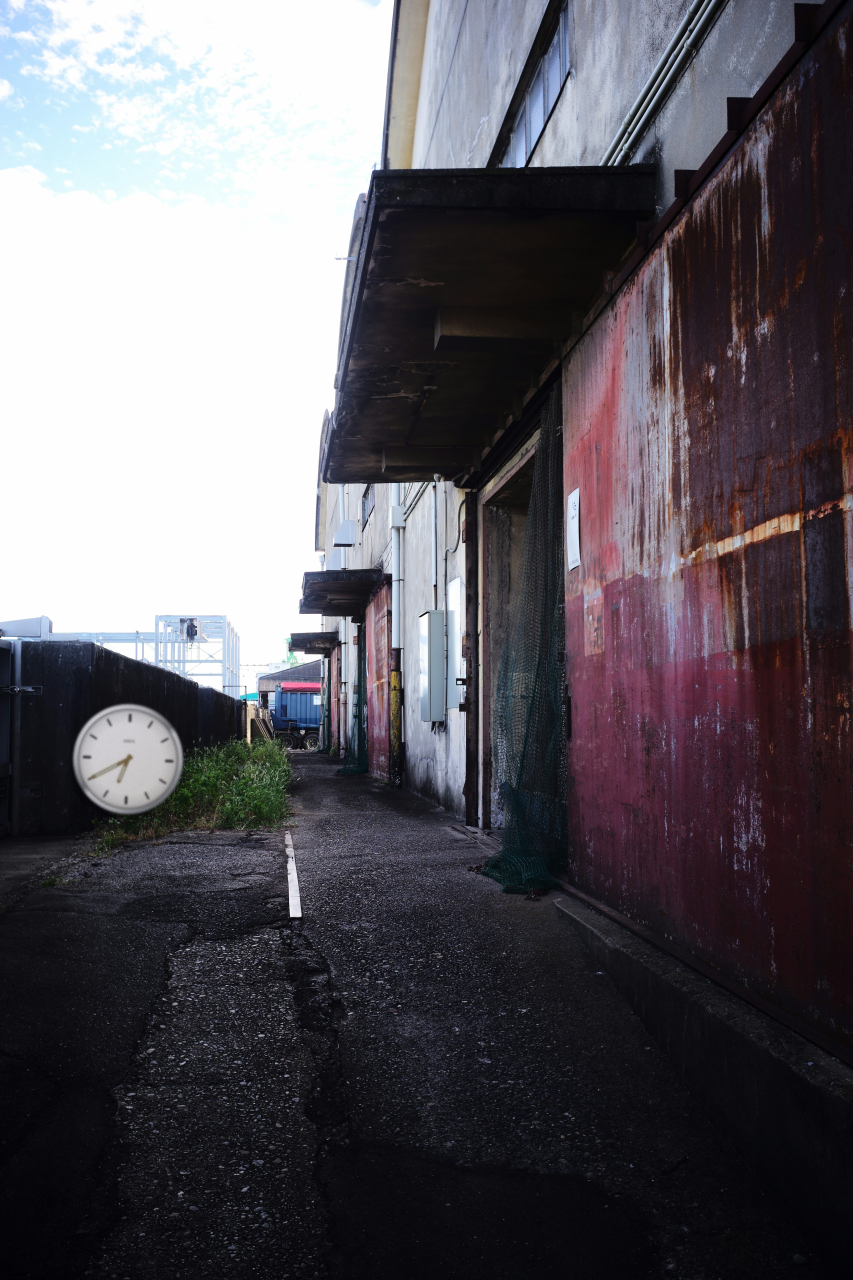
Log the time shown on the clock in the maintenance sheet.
6:40
